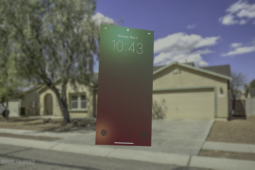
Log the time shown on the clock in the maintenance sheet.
10:43
